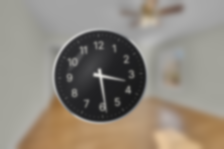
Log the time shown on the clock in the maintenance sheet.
3:29
